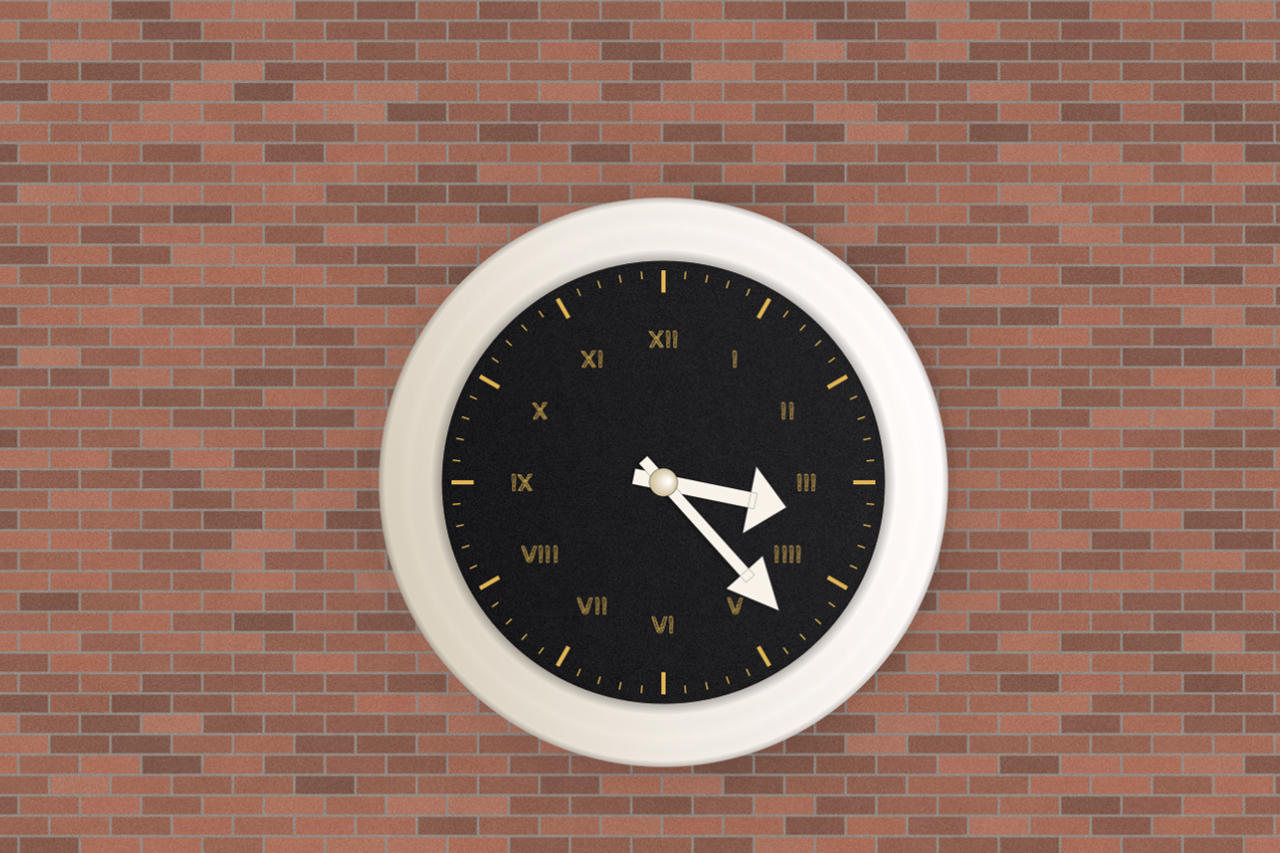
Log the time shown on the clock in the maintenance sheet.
3:23
